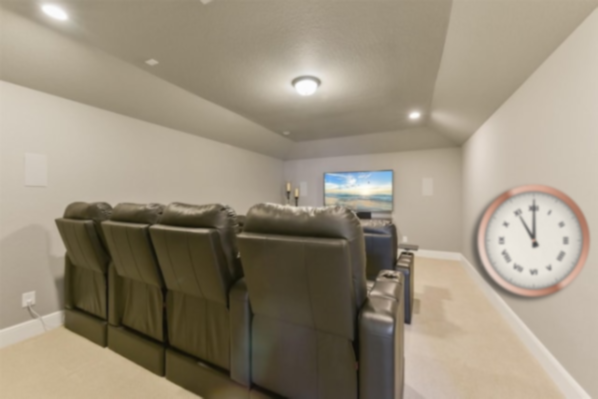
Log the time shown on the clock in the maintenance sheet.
11:00
